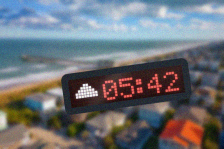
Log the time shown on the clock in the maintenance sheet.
5:42
